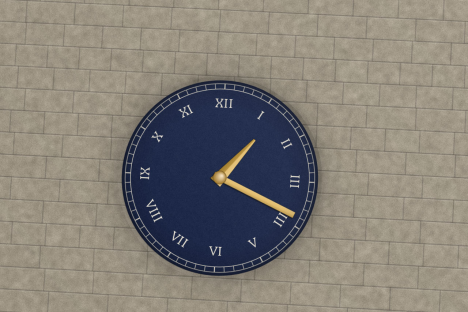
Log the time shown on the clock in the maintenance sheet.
1:19
